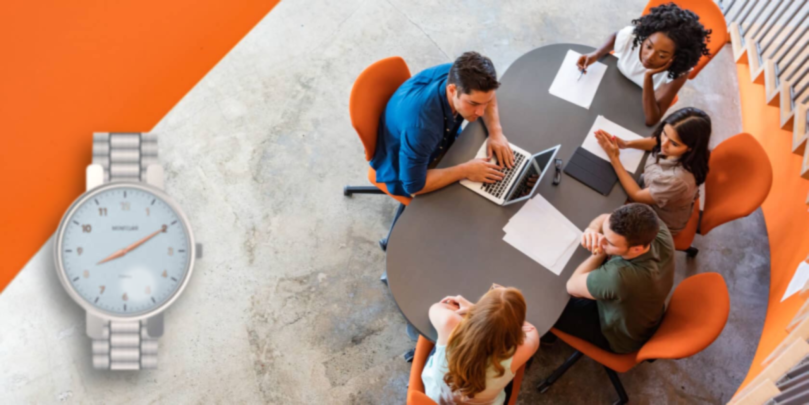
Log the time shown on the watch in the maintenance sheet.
8:10
